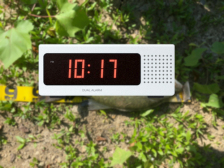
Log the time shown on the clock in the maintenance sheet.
10:17
